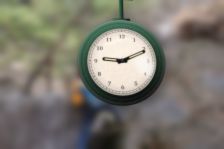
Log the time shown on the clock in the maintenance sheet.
9:11
